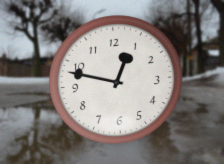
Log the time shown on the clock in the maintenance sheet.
12:48
